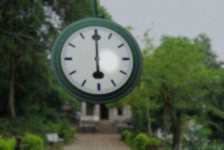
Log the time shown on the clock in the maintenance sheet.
6:00
